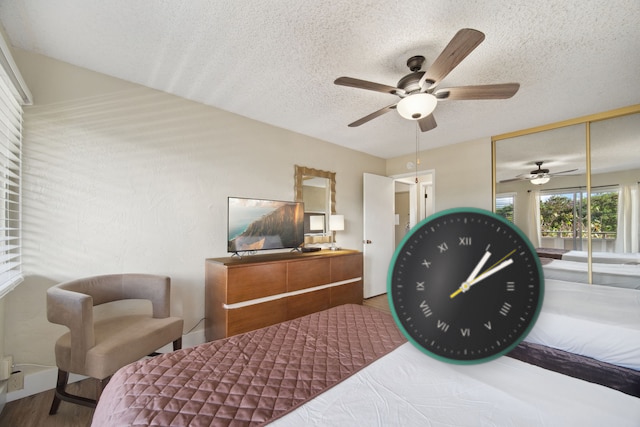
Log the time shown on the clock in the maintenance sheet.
1:10:09
